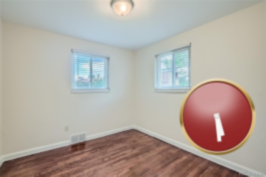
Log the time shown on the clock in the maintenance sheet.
5:29
